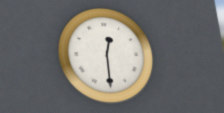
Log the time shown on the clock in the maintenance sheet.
12:30
